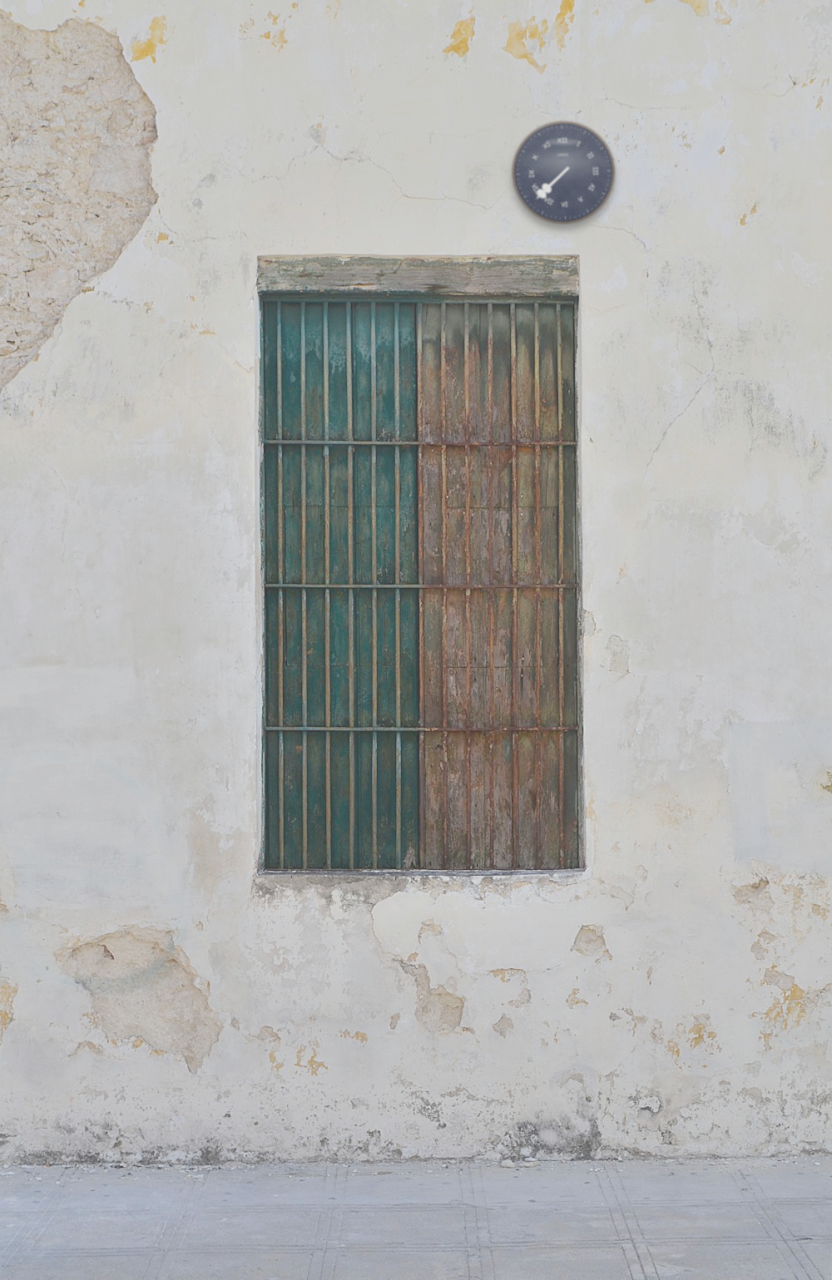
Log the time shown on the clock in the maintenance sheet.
7:38
